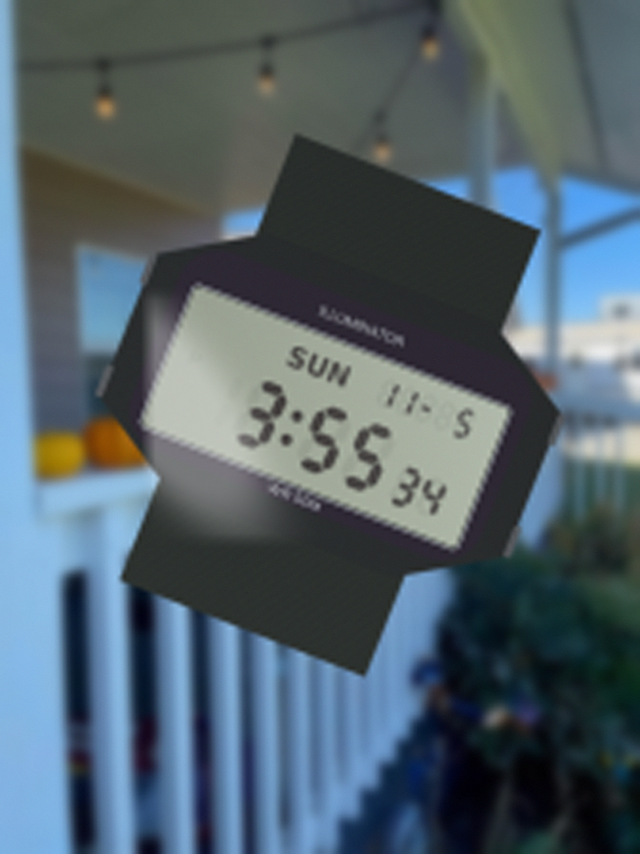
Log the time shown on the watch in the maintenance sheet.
3:55:34
